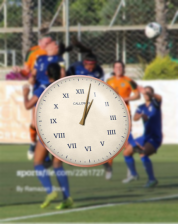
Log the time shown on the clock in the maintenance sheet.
1:03
